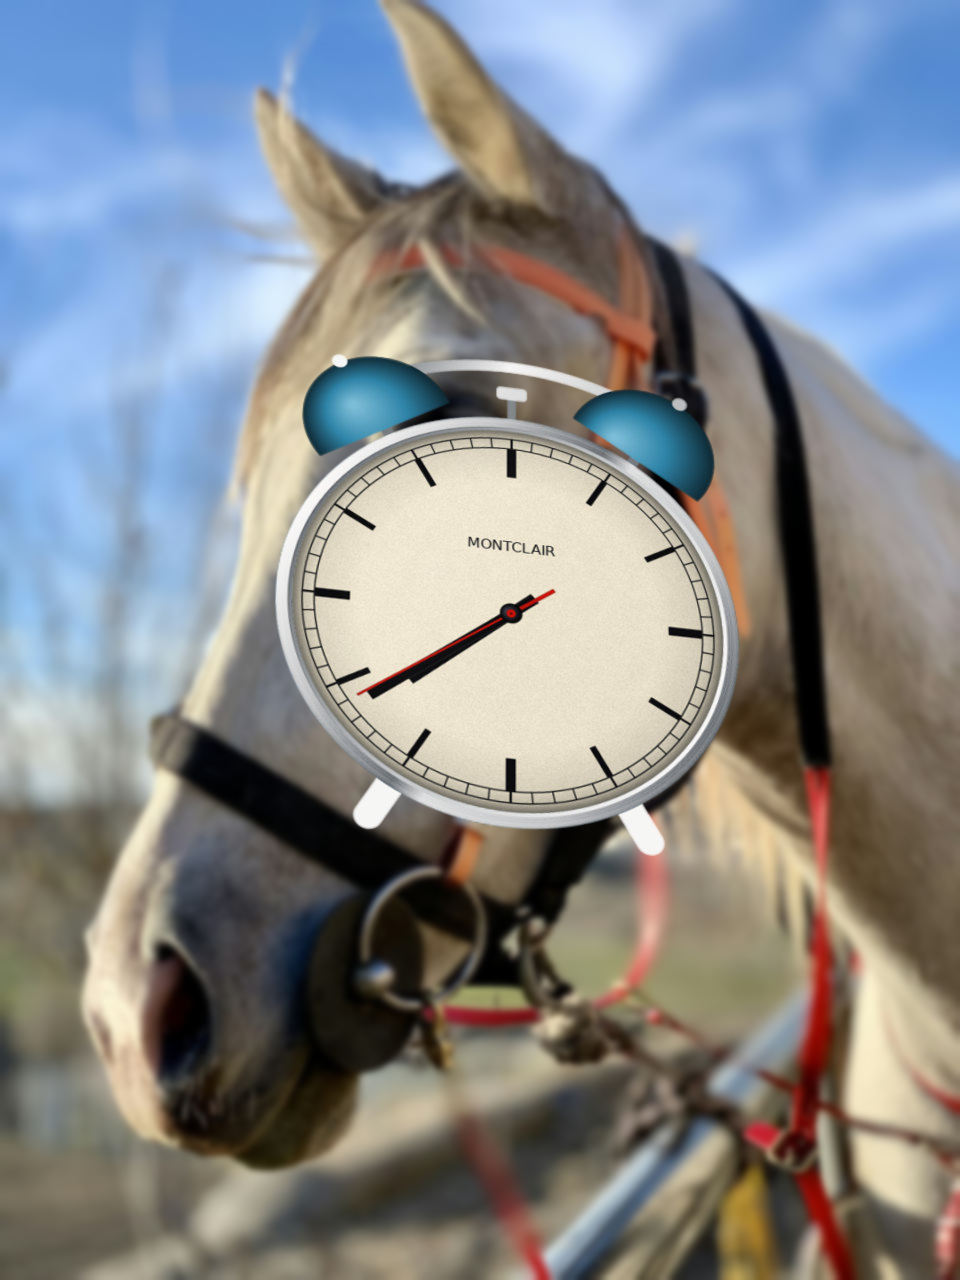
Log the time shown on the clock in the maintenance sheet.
7:38:39
